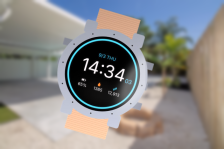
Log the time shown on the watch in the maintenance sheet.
14:34
